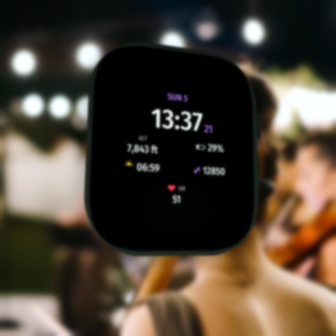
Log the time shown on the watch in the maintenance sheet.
13:37:21
